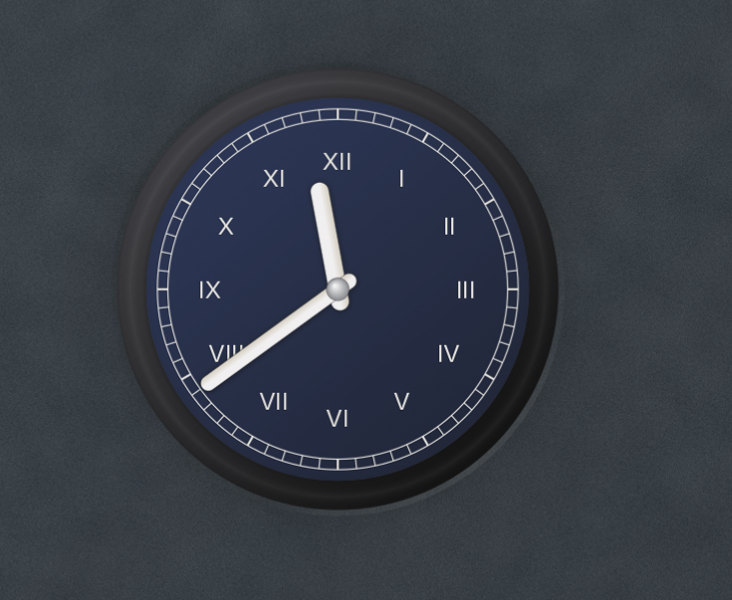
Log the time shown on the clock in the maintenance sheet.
11:39
